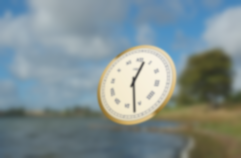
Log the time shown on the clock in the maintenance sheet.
12:27
